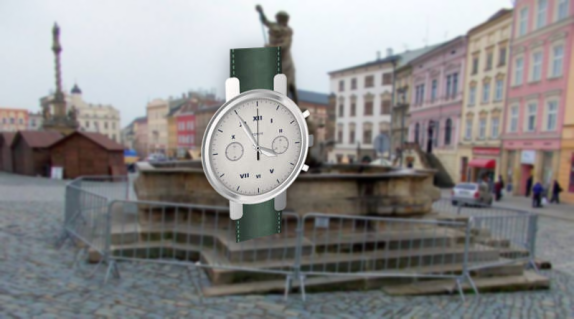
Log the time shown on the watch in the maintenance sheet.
3:55
